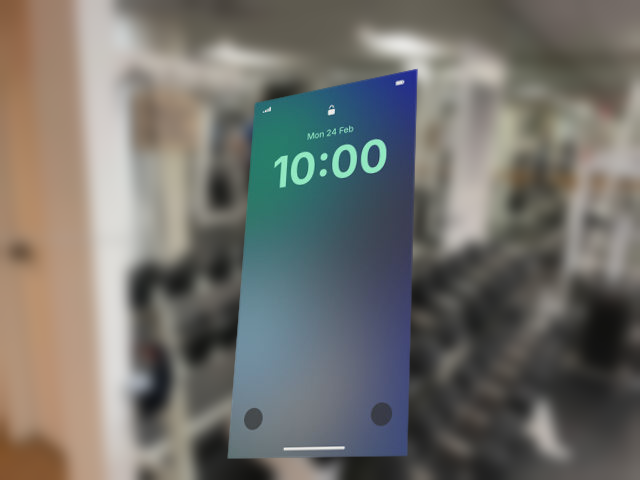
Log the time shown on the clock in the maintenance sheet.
10:00
